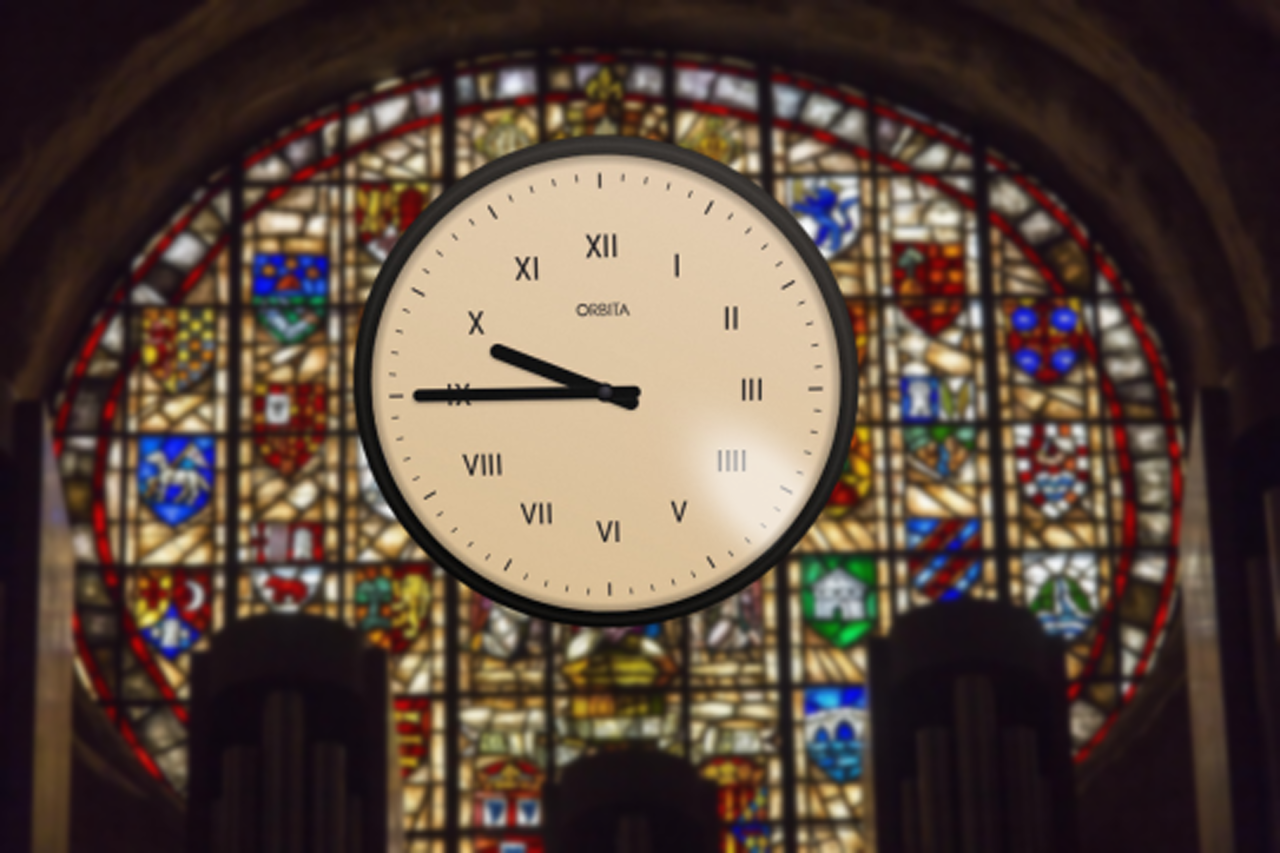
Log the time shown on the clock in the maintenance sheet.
9:45
